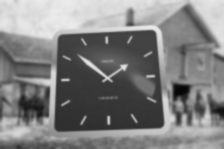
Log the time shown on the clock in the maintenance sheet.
1:52
